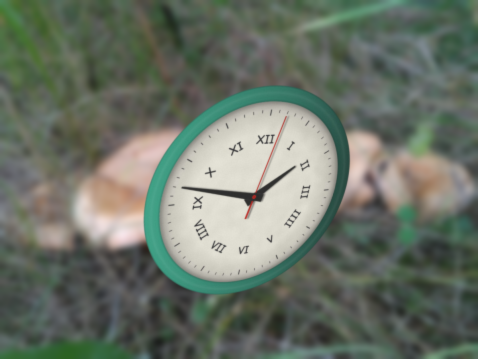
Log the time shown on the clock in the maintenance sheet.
1:47:02
